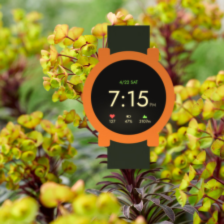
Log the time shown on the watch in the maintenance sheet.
7:15
